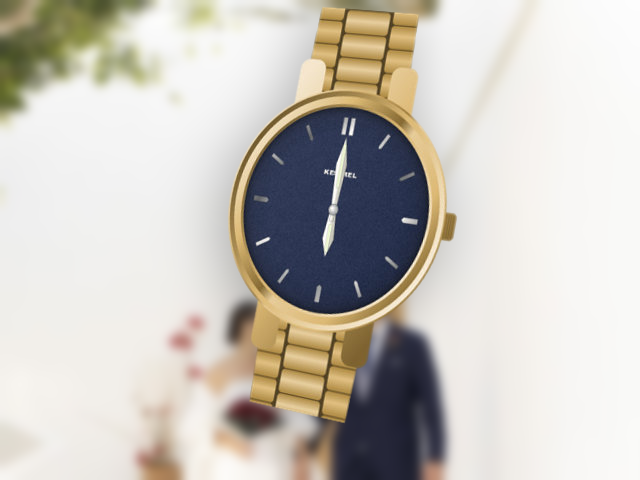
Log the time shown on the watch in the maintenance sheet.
6:00
